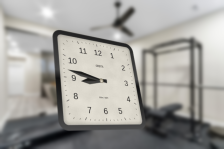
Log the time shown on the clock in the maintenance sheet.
8:47
